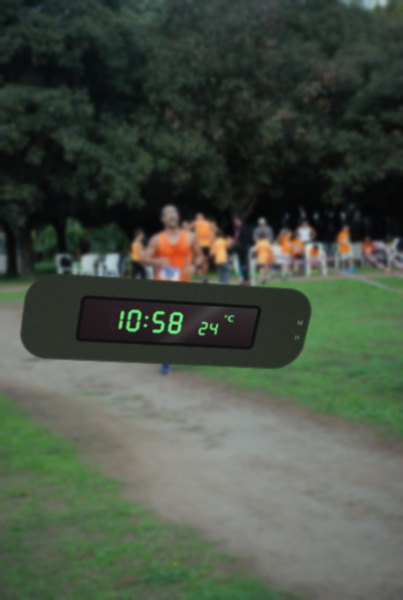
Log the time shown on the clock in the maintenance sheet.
10:58
